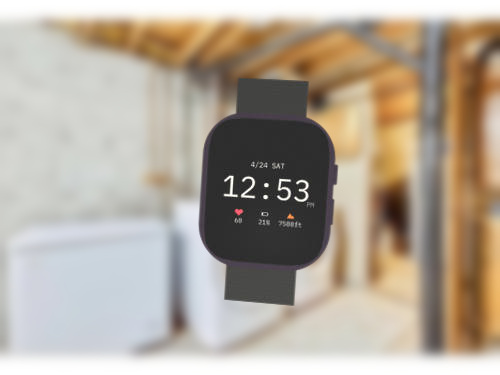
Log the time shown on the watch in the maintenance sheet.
12:53
